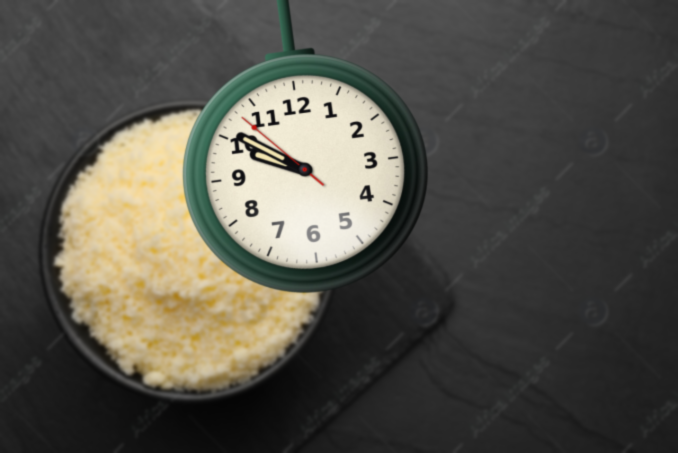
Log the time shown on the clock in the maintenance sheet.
9:50:53
